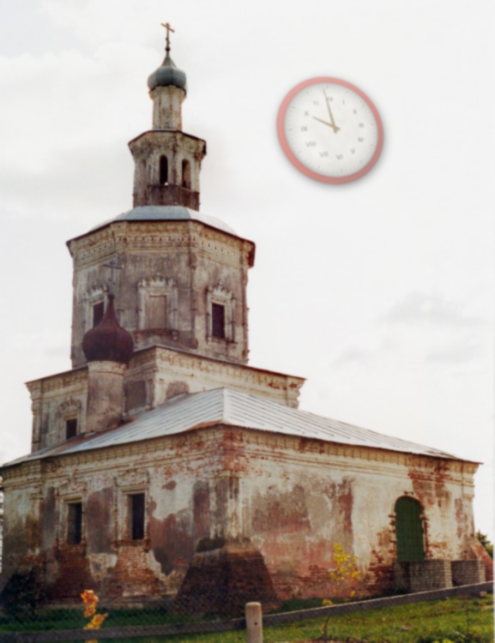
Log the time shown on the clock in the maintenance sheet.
9:59
